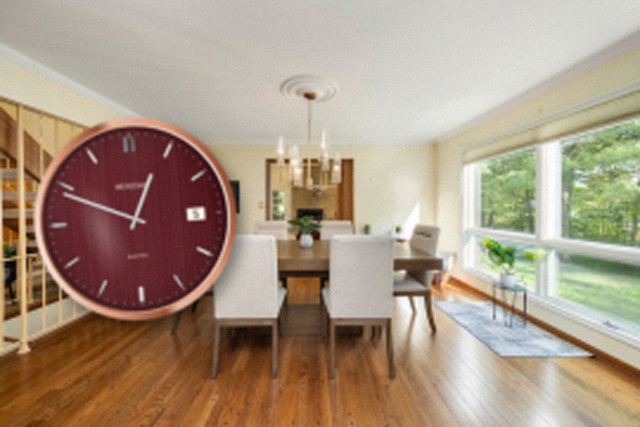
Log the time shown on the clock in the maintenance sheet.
12:49
